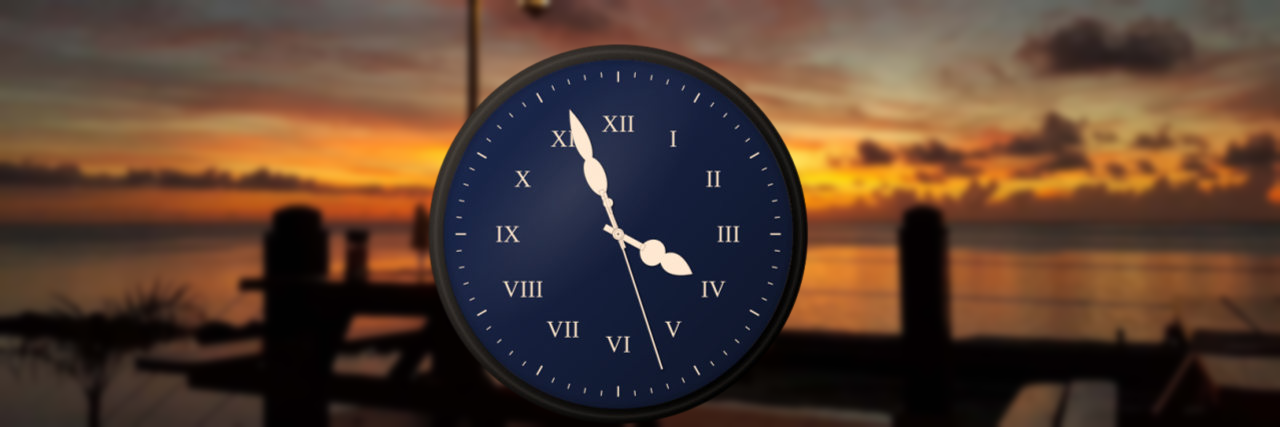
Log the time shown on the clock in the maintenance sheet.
3:56:27
